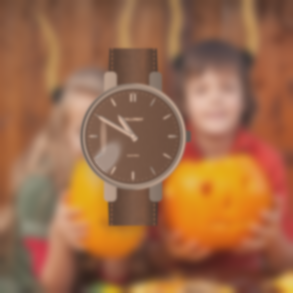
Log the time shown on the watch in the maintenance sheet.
10:50
